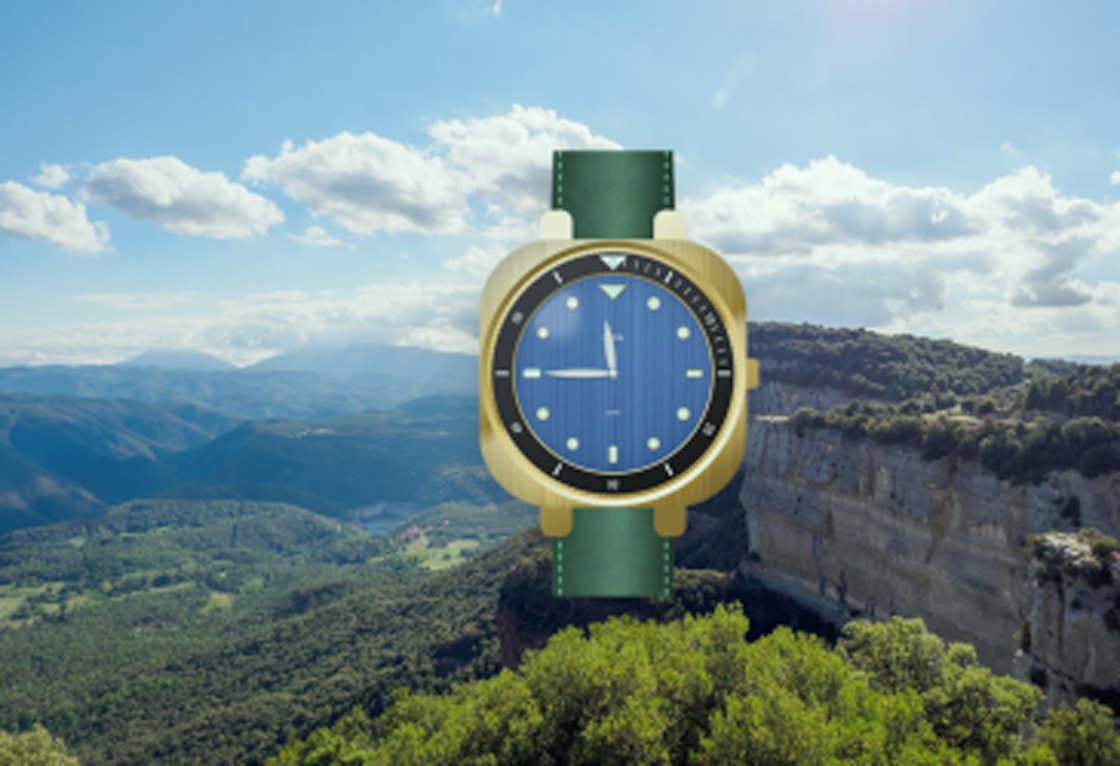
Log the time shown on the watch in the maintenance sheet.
11:45
